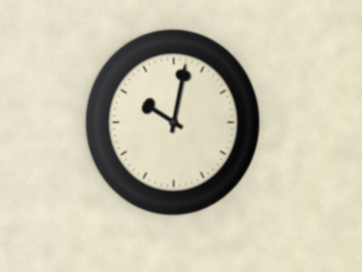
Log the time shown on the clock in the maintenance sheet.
10:02
